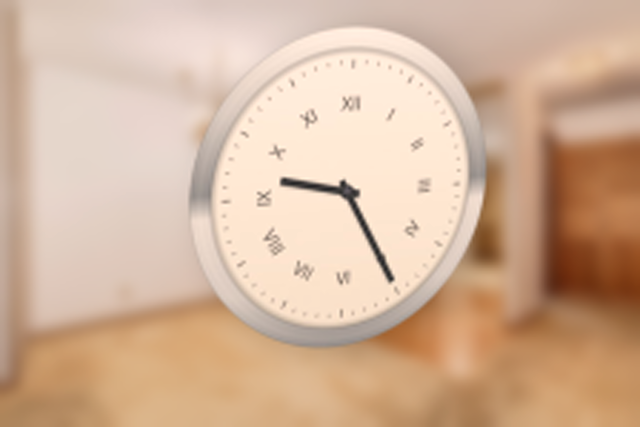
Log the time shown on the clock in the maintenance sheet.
9:25
